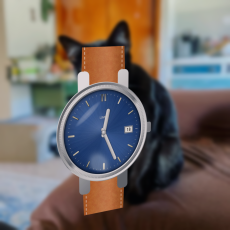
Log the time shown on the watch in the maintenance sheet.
12:26
